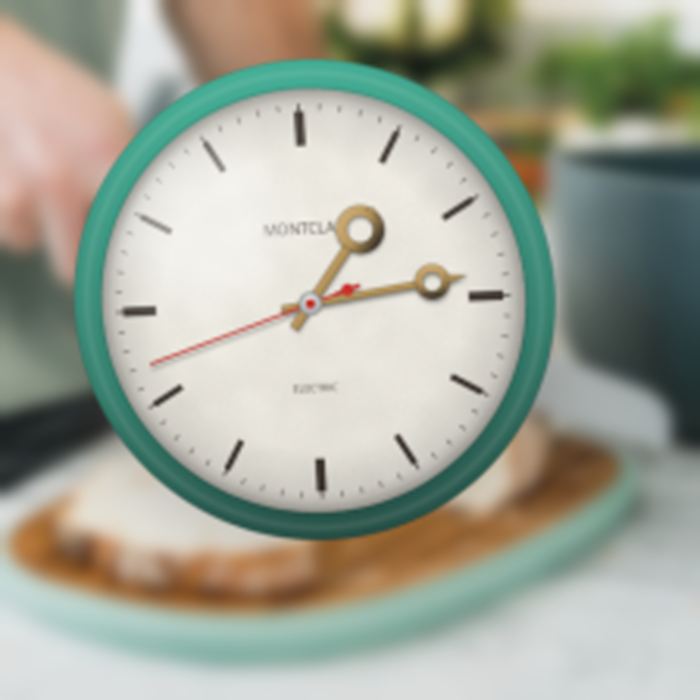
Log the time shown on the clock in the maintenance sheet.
1:13:42
